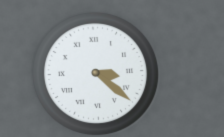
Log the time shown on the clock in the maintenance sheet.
3:22
